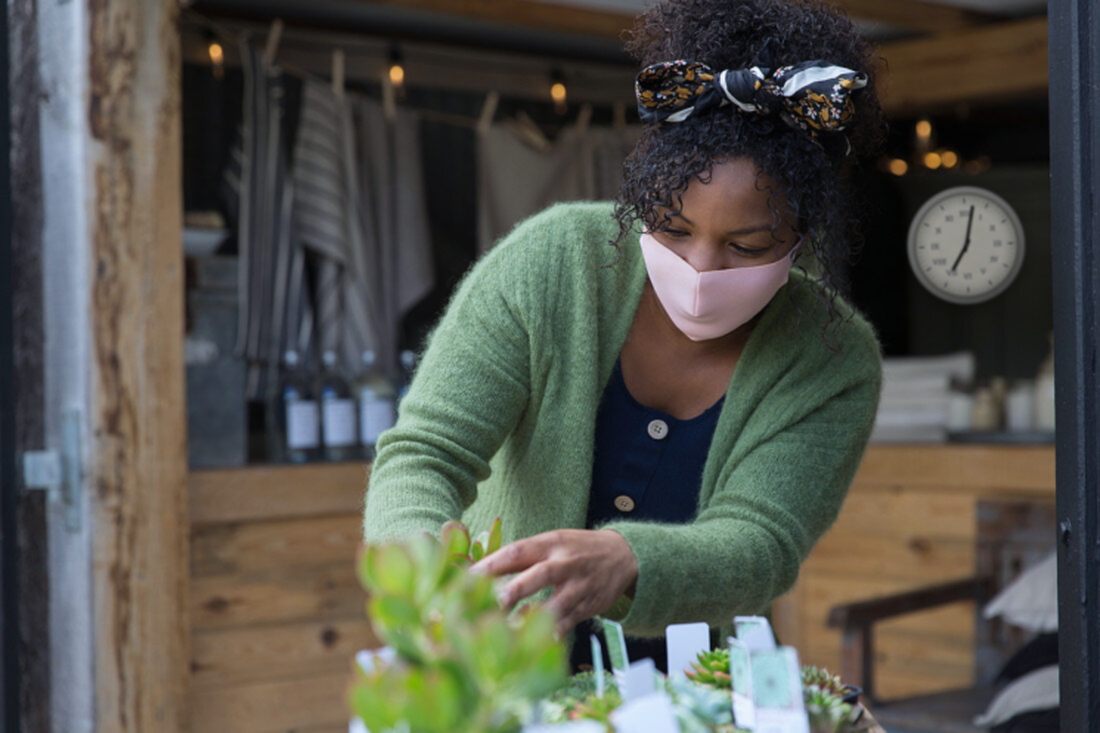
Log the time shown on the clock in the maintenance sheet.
7:02
